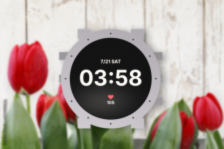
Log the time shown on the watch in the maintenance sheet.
3:58
